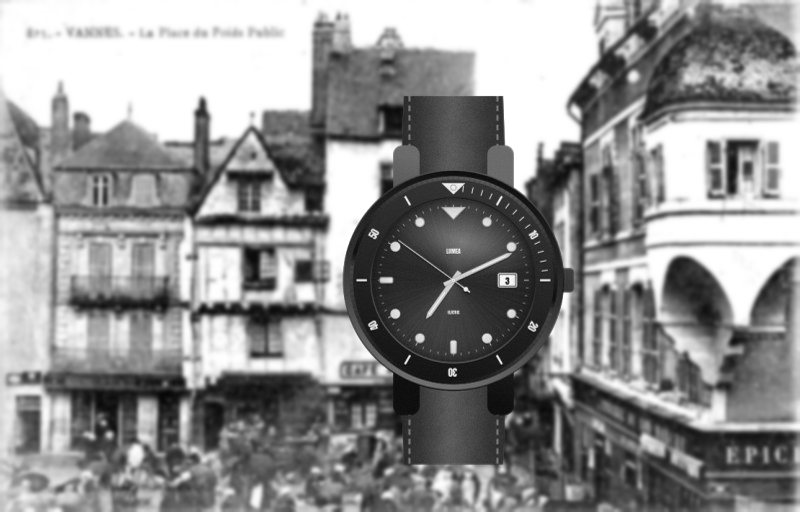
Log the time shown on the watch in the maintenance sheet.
7:10:51
